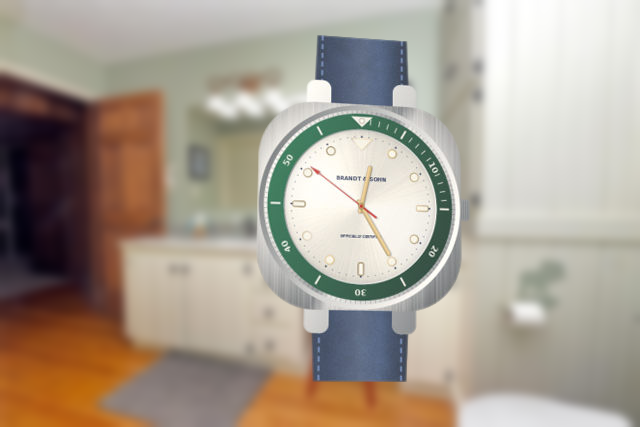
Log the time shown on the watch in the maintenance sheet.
12:24:51
